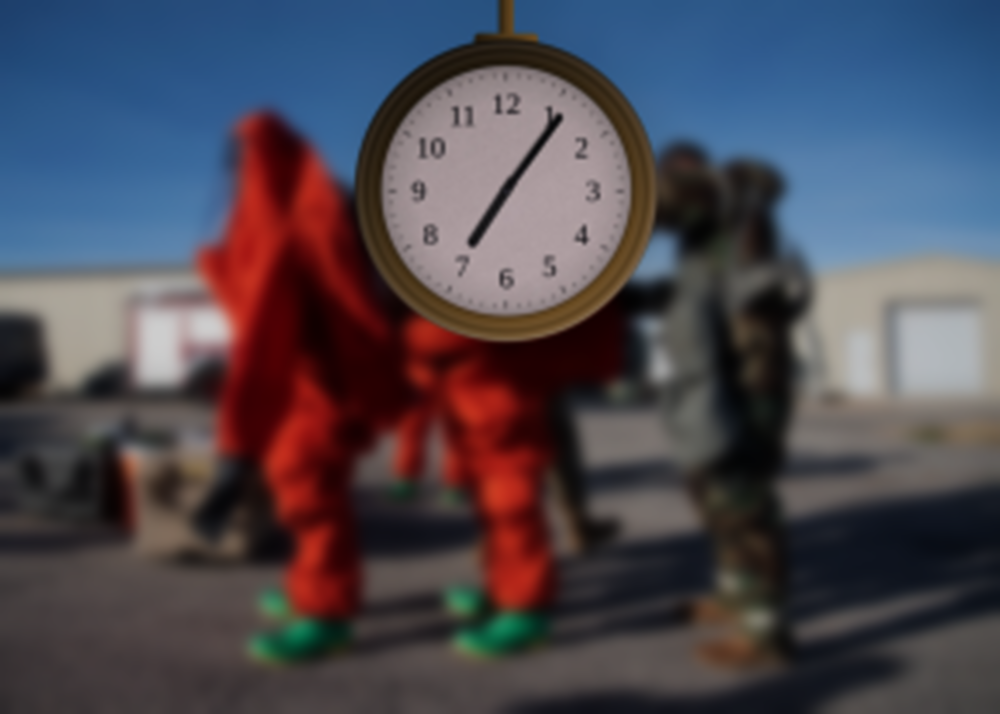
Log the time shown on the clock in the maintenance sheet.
7:06
